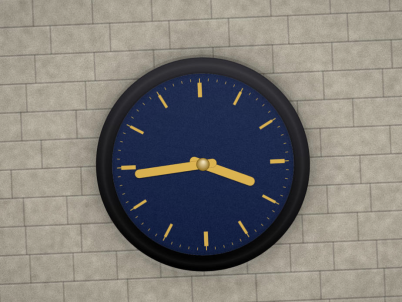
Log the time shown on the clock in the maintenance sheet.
3:44
